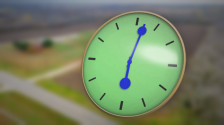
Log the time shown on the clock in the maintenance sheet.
6:02
